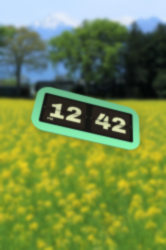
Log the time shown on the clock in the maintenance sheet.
12:42
